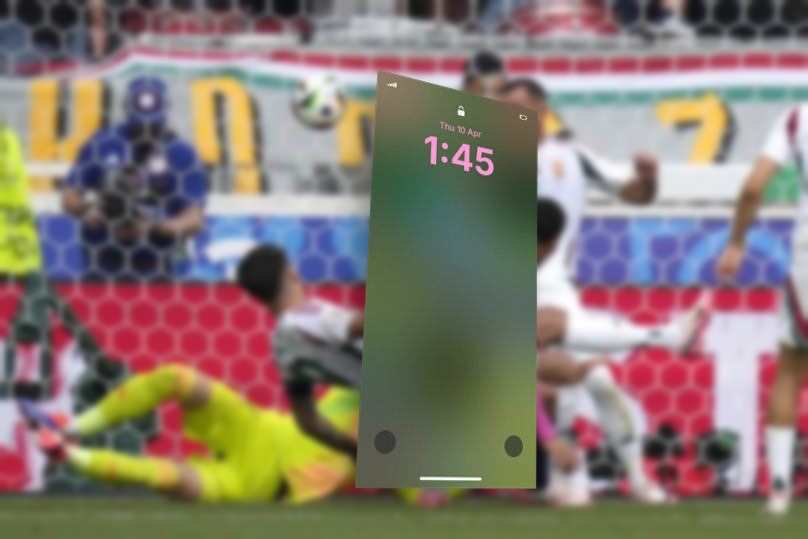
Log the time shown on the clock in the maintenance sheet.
1:45
